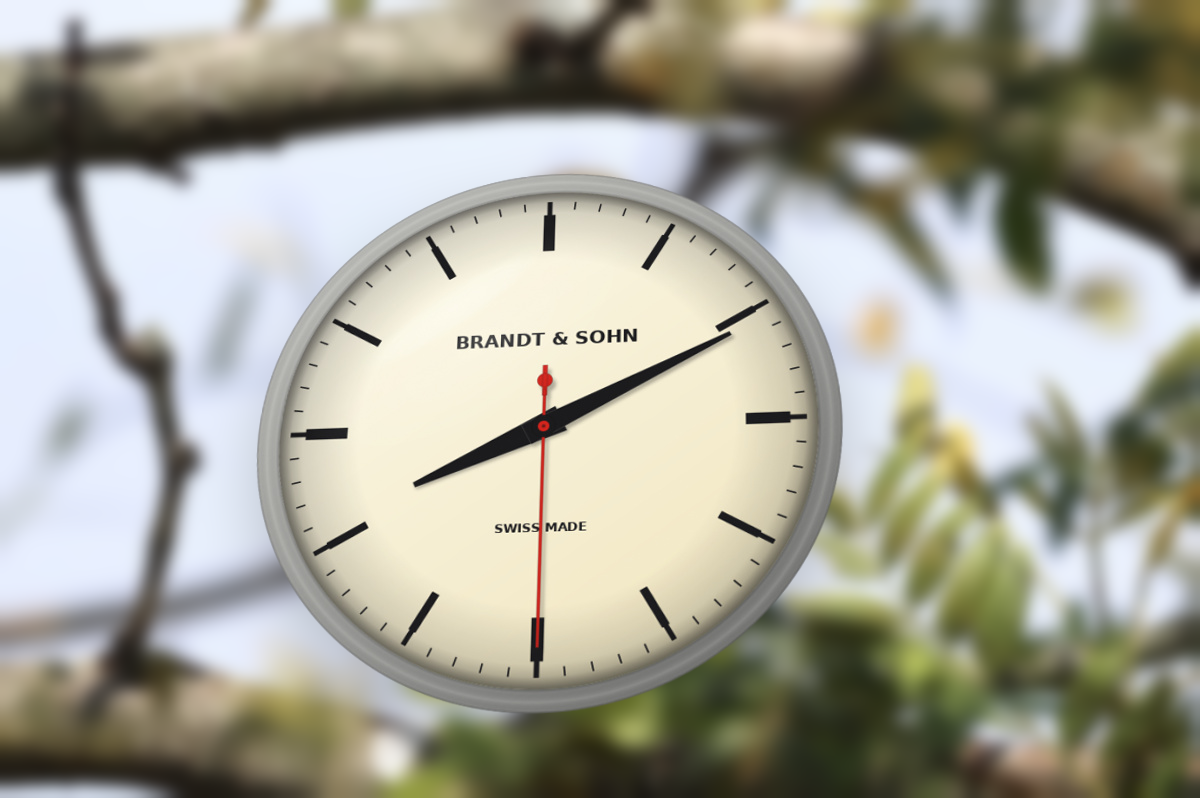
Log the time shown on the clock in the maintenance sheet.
8:10:30
